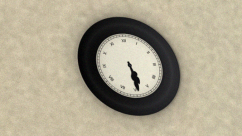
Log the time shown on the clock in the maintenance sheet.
5:29
